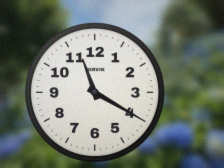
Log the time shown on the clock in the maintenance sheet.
11:20
